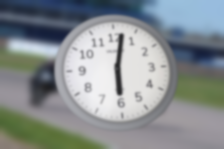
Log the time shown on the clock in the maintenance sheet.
6:02
